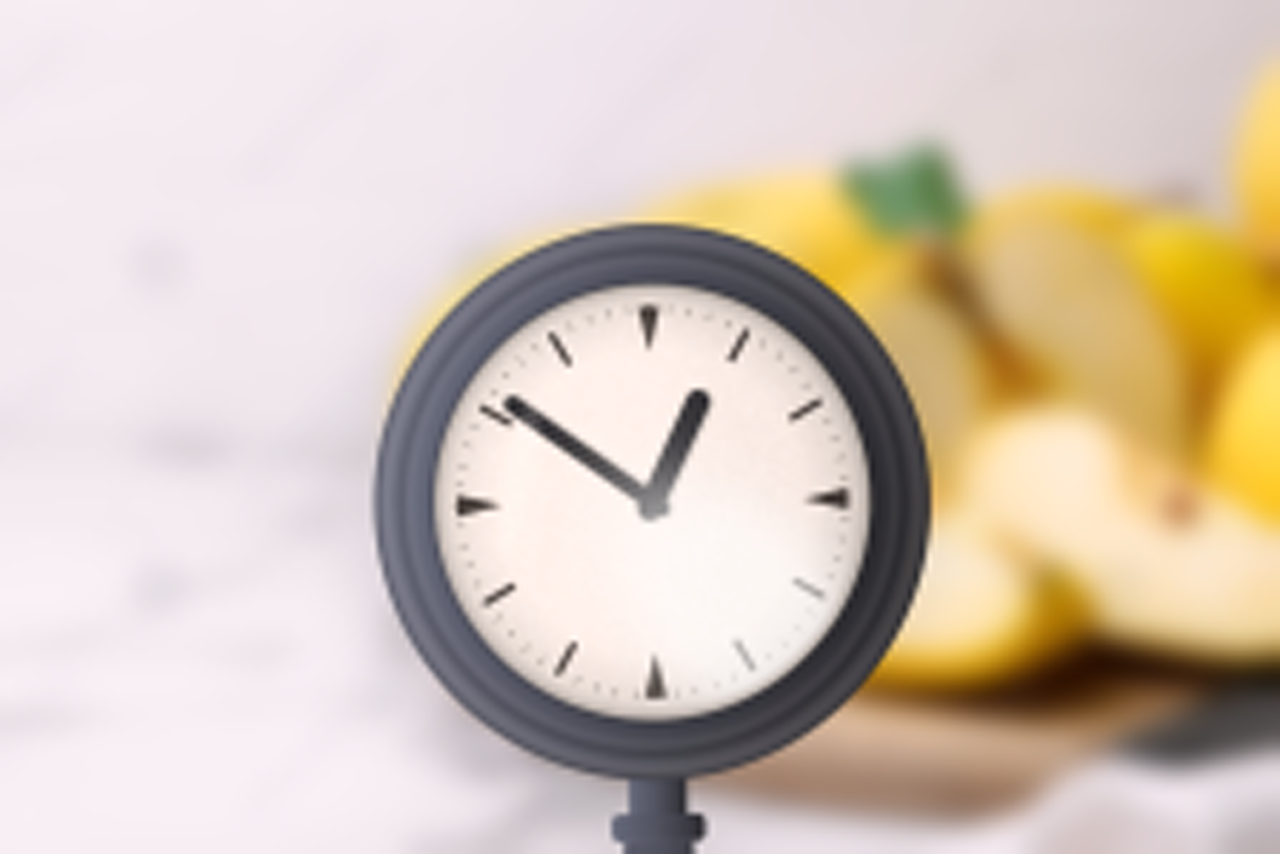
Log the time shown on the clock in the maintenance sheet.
12:51
